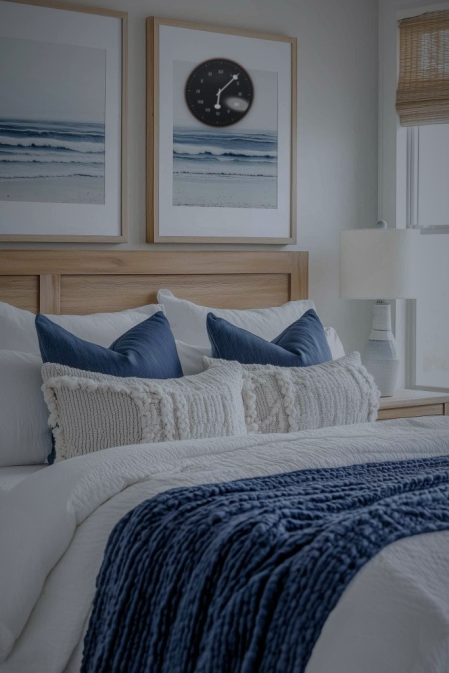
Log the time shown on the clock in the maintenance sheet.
6:07
